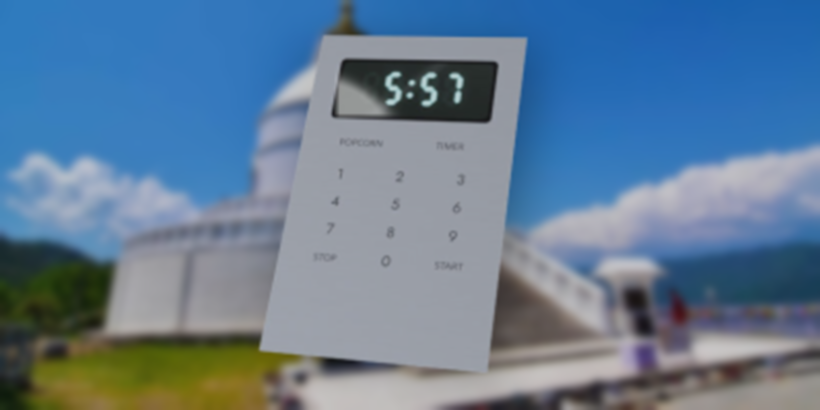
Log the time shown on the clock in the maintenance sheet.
5:57
